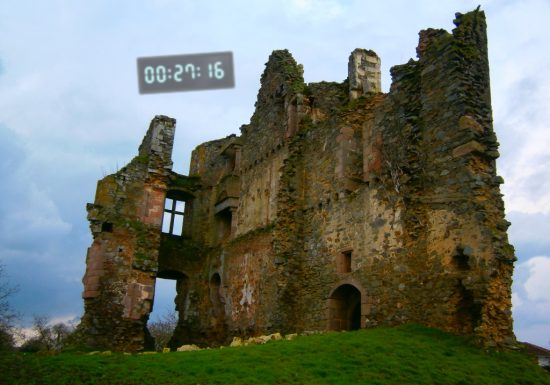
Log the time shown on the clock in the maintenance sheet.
0:27:16
